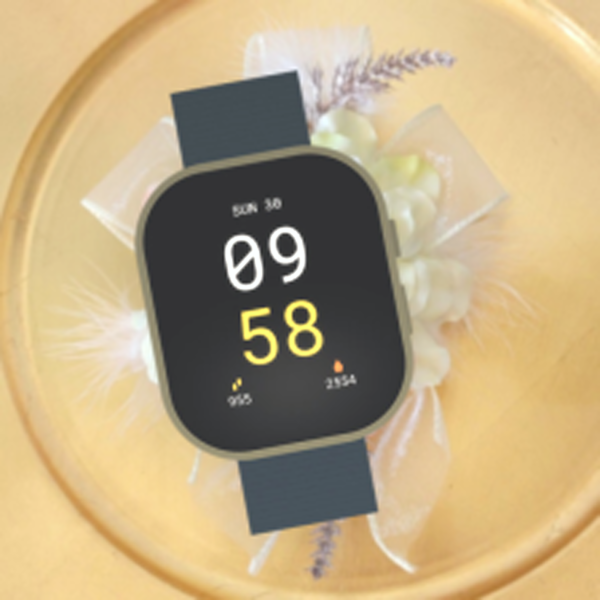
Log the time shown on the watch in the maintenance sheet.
9:58
